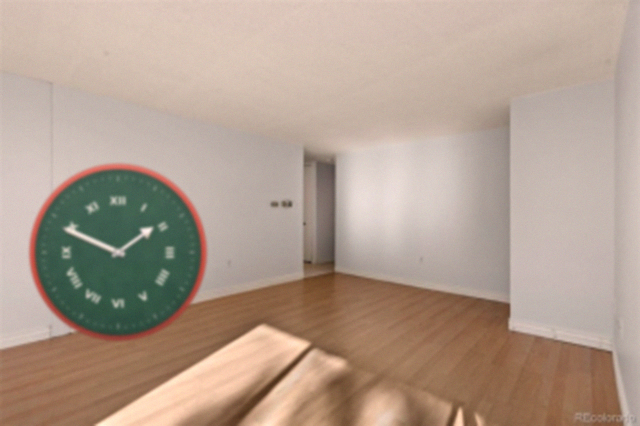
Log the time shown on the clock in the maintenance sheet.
1:49
